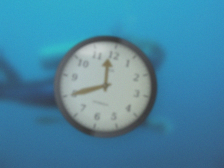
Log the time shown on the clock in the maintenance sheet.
11:40
